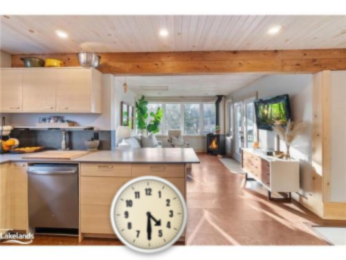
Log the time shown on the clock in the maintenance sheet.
4:30
